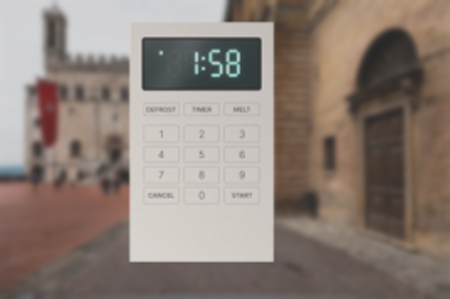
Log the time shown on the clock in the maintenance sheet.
1:58
